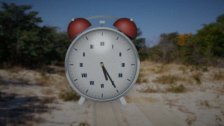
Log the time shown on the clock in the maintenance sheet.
5:25
